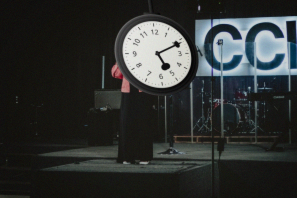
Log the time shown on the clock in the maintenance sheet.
5:11
